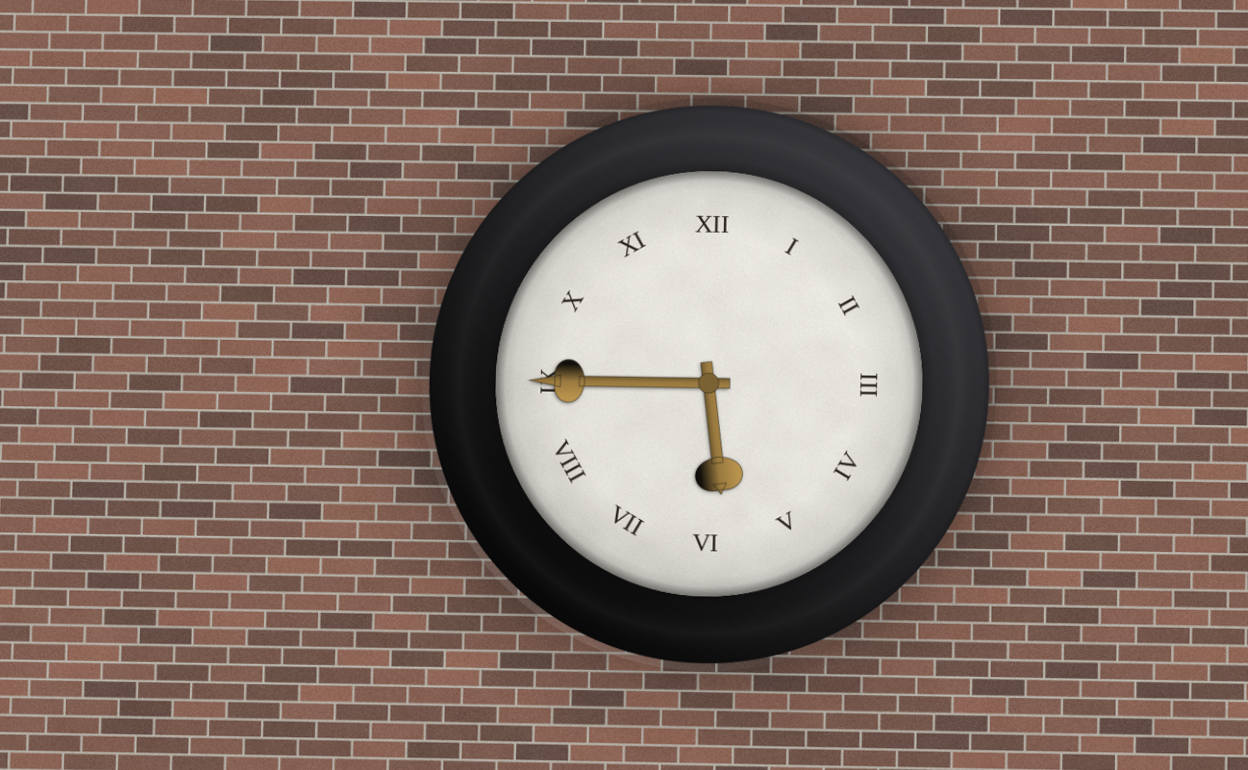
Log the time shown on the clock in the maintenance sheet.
5:45
